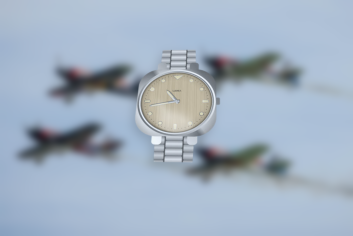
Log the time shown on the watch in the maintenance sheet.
10:43
